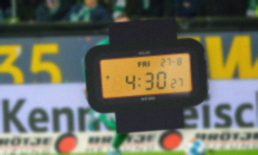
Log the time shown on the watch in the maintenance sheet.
4:30
